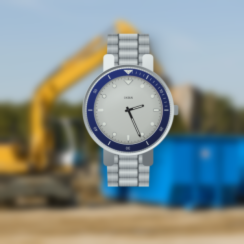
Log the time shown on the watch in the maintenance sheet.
2:26
